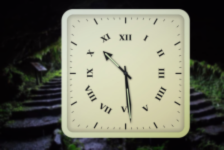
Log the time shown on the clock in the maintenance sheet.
10:29
